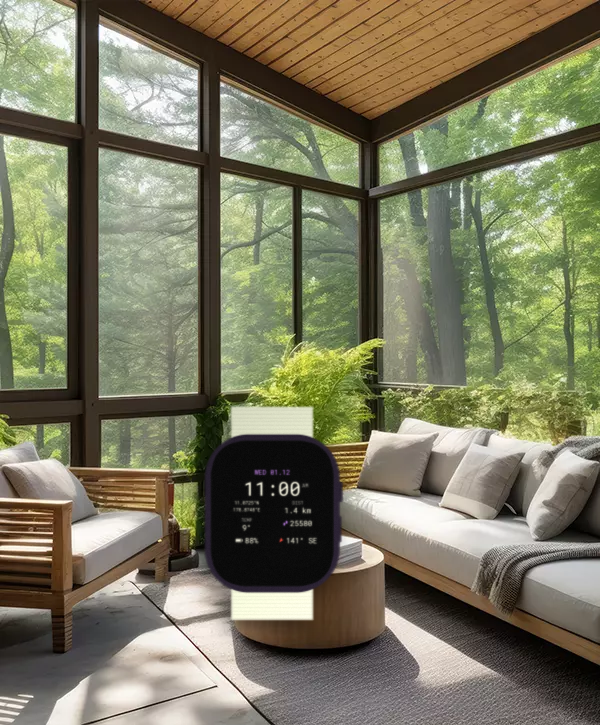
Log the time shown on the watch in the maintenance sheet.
11:00
